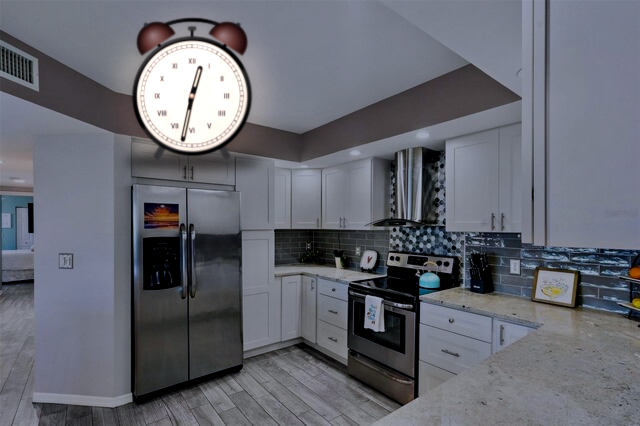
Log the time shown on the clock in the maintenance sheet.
12:32
